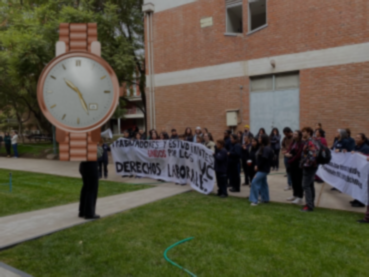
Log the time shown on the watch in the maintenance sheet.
10:26
